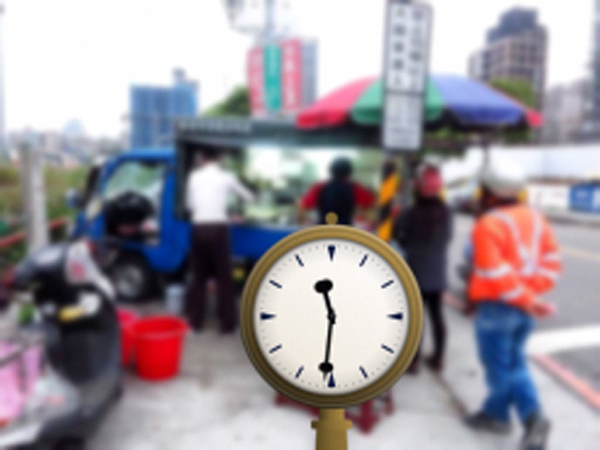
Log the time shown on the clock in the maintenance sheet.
11:31
